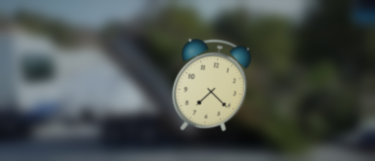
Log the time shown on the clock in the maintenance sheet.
7:21
